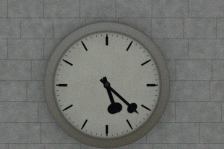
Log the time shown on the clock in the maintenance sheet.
5:22
